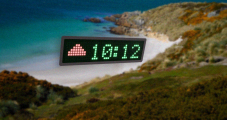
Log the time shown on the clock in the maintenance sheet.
10:12
